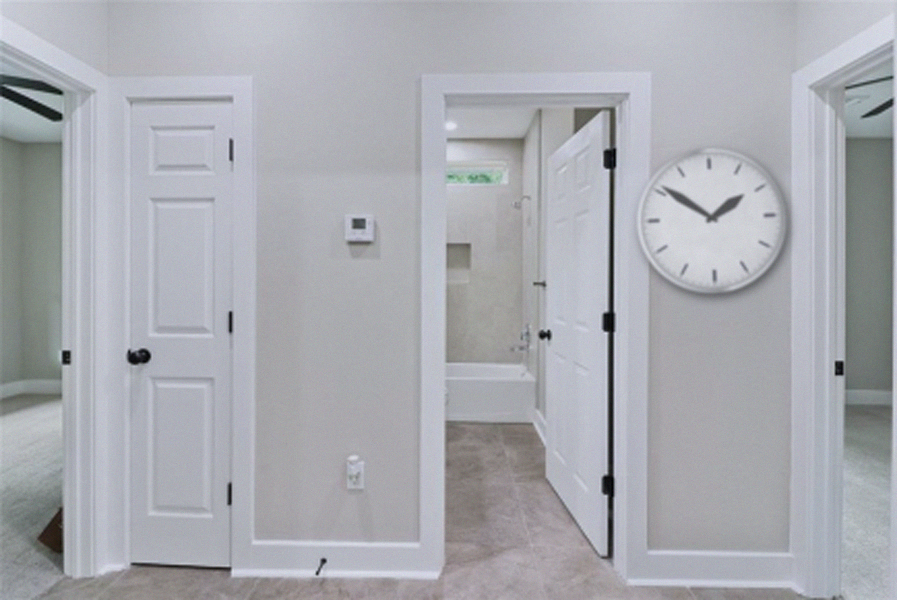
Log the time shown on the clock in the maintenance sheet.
1:51
